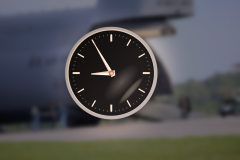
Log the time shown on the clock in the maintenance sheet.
8:55
